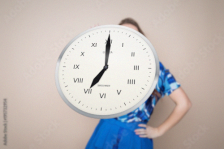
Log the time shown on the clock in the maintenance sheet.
7:00
